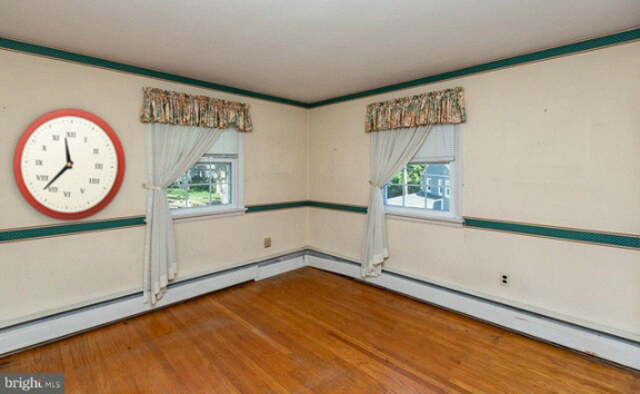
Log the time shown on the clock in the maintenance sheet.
11:37
